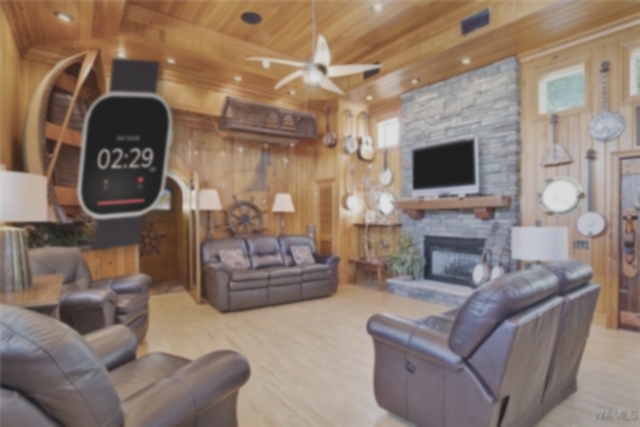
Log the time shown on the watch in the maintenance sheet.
2:29
